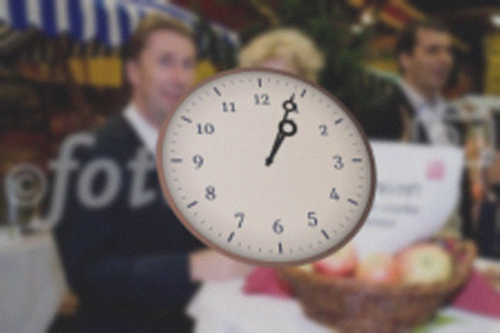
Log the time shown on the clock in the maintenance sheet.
1:04
